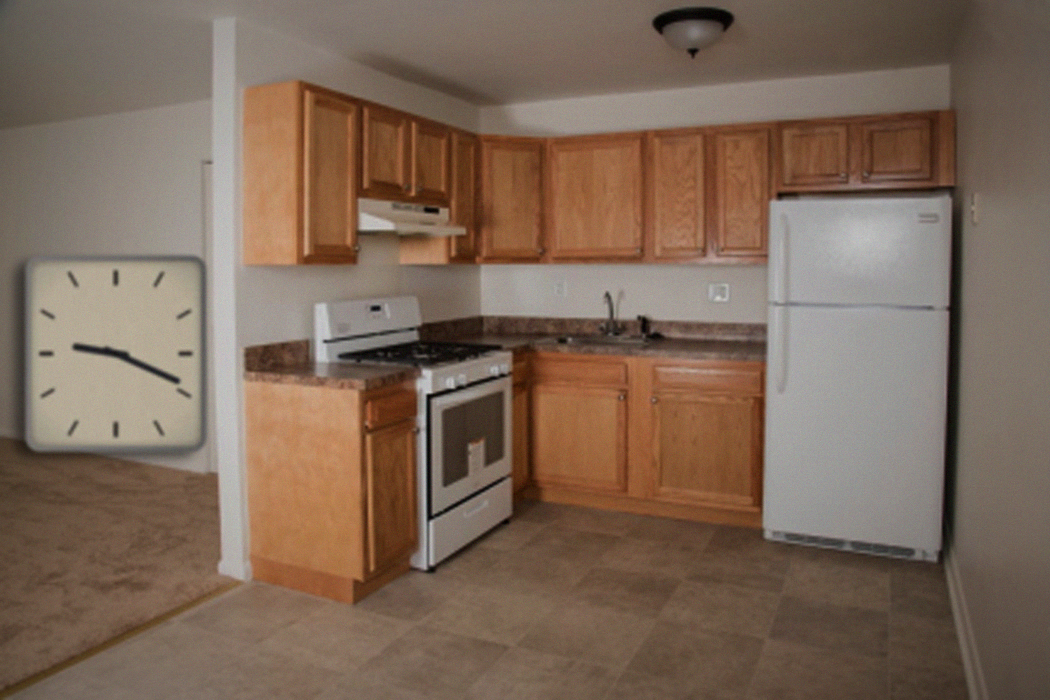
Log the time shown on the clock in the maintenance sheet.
9:19
